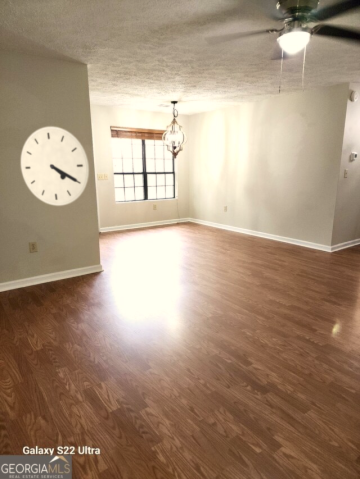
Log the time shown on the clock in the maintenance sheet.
4:20
